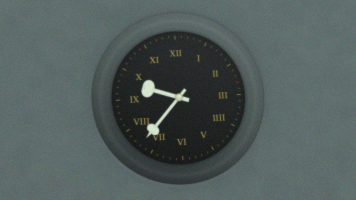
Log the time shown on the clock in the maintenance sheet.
9:37
